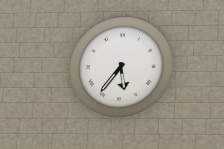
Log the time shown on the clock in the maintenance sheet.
5:36
